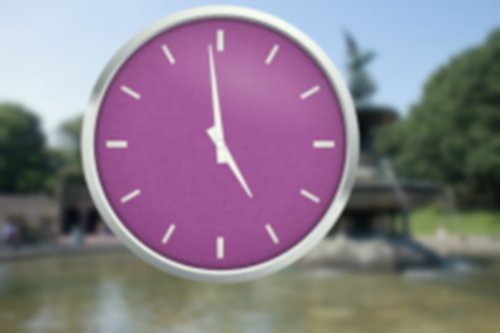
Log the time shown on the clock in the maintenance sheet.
4:59
